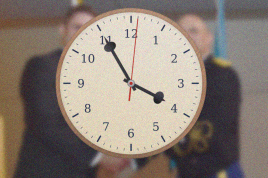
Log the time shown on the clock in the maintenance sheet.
3:55:01
